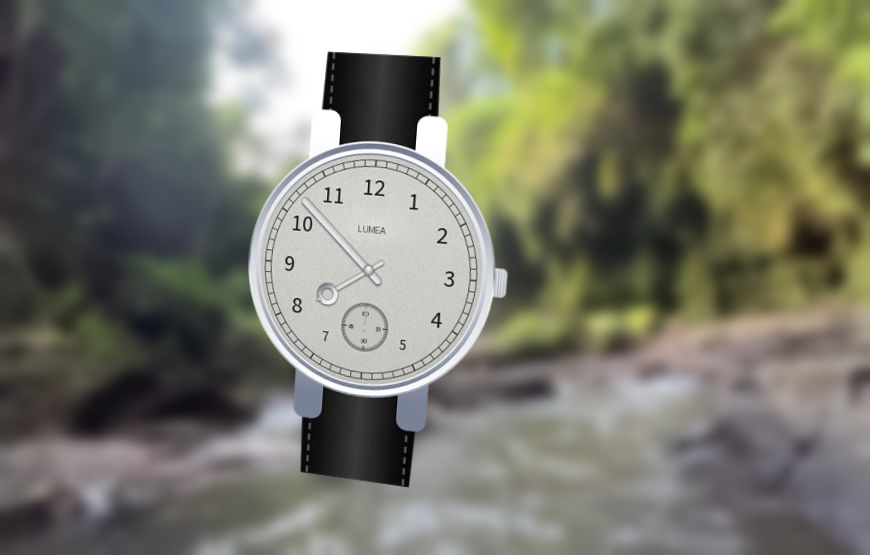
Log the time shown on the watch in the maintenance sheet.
7:52
